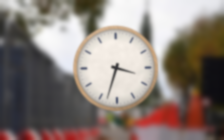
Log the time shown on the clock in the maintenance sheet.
3:33
